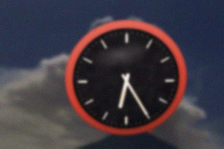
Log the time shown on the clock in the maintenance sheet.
6:25
